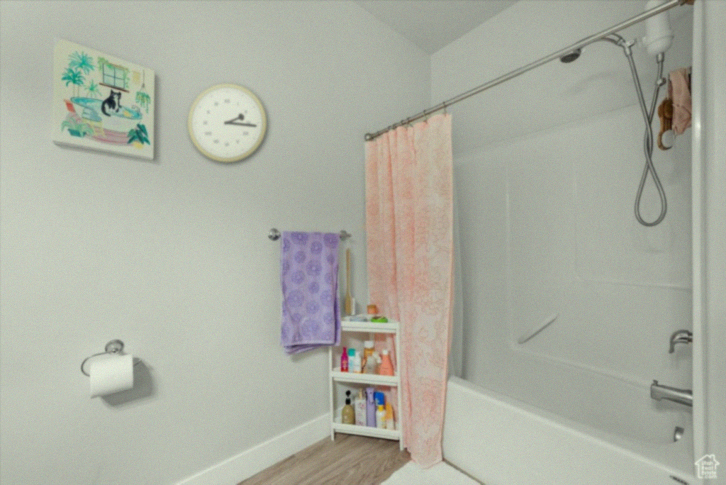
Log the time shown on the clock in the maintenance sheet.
2:16
